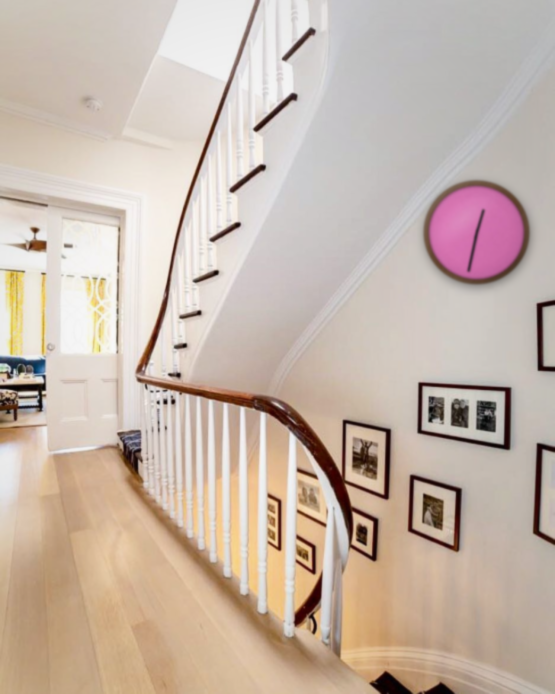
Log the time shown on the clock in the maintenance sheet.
12:32
